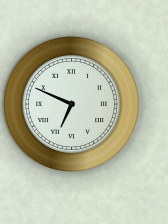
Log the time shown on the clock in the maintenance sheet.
6:49
